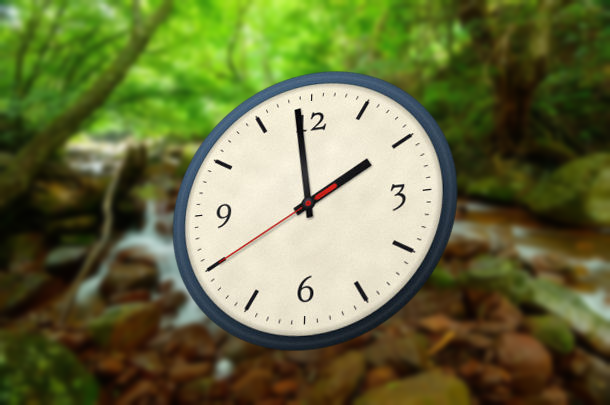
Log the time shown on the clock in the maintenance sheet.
1:58:40
